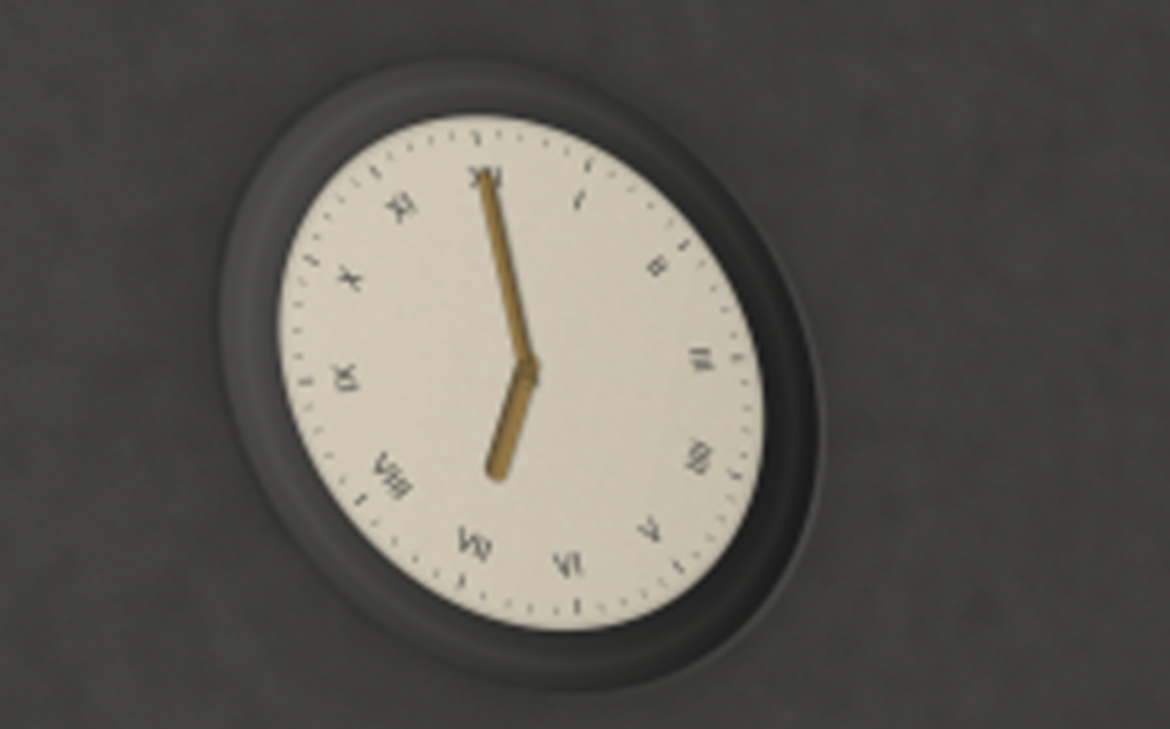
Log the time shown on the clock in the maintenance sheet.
7:00
